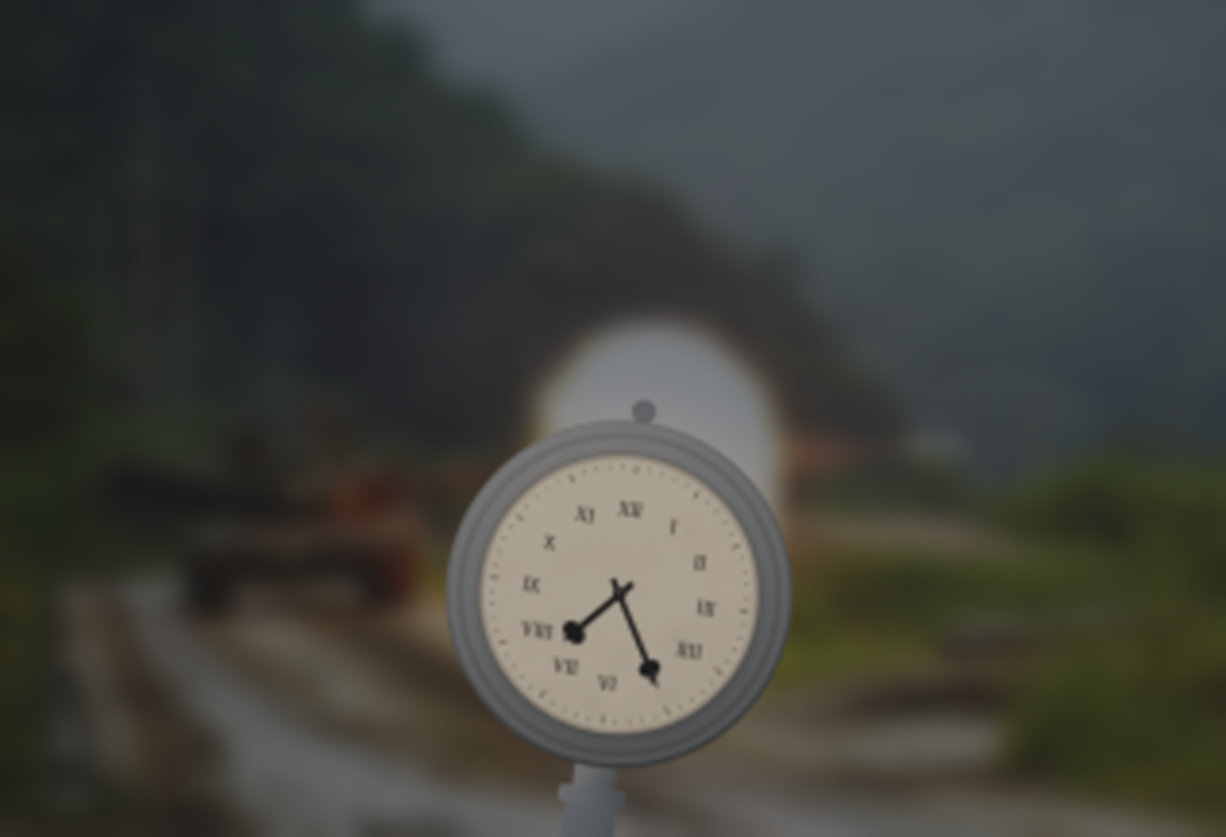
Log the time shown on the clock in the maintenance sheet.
7:25
